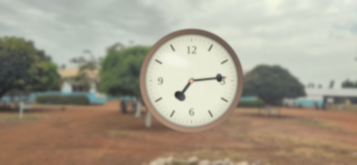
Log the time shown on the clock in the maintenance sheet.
7:14
